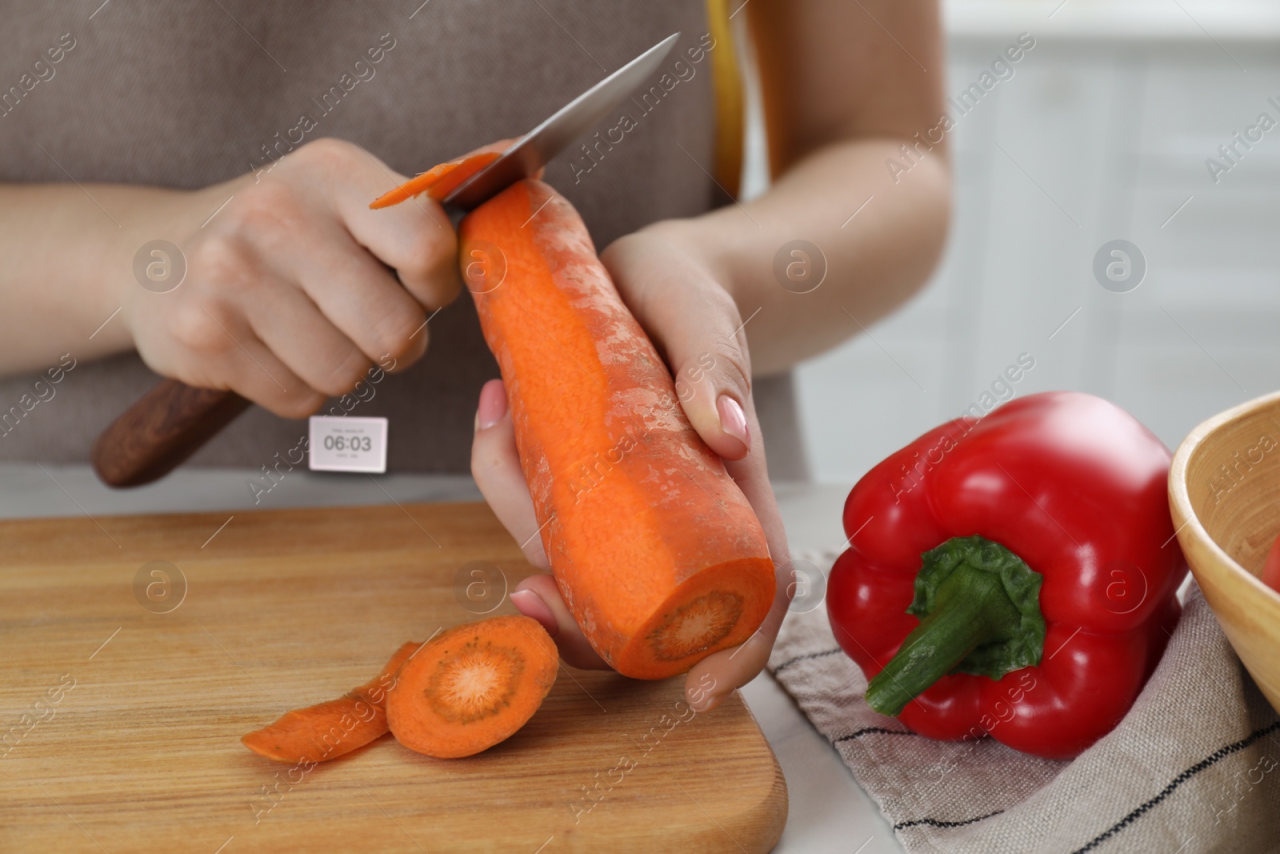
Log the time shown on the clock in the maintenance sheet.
6:03
